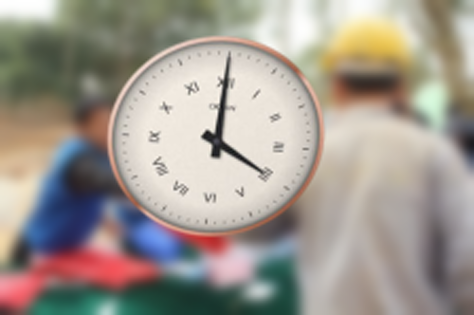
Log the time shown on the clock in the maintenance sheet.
4:00
